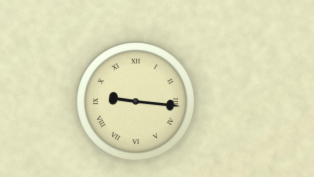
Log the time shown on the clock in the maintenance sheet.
9:16
